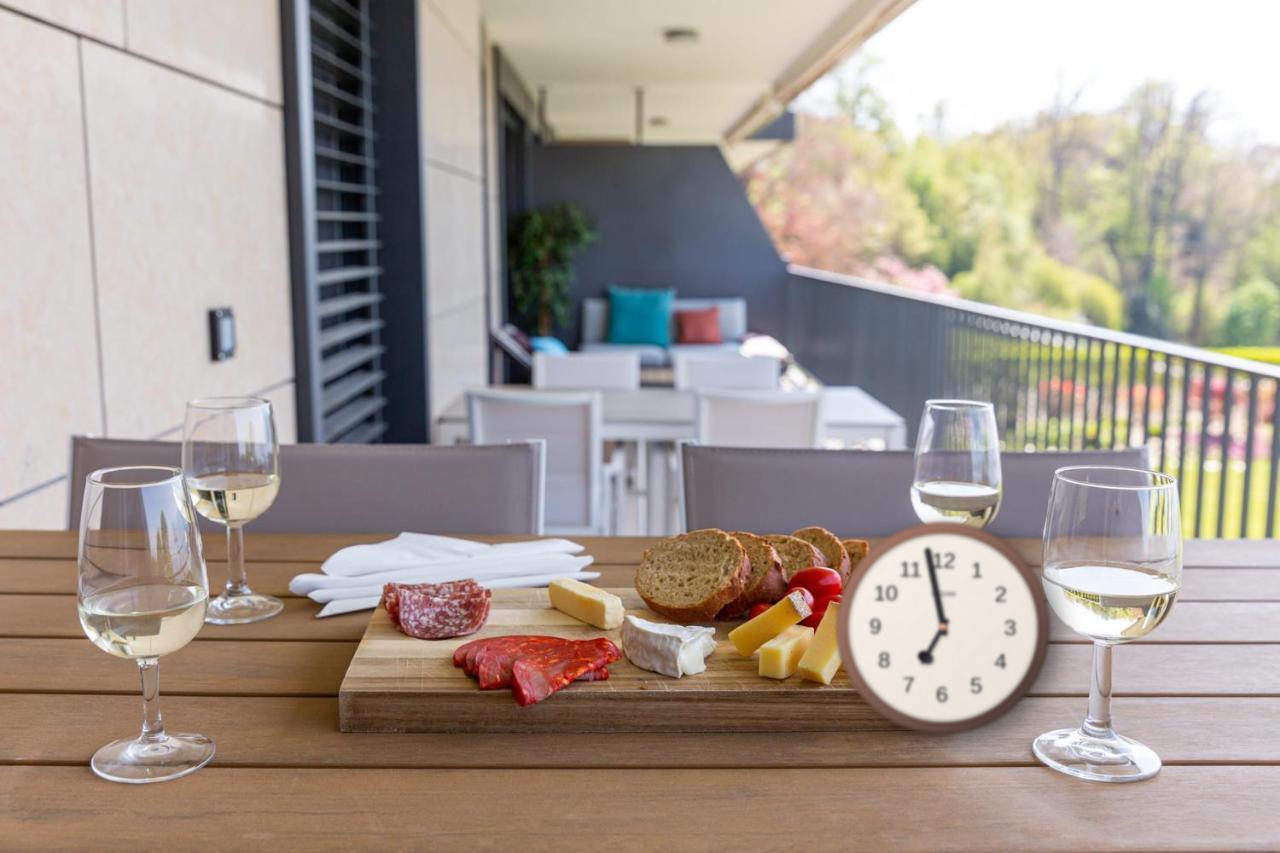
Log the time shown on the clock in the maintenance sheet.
6:58
